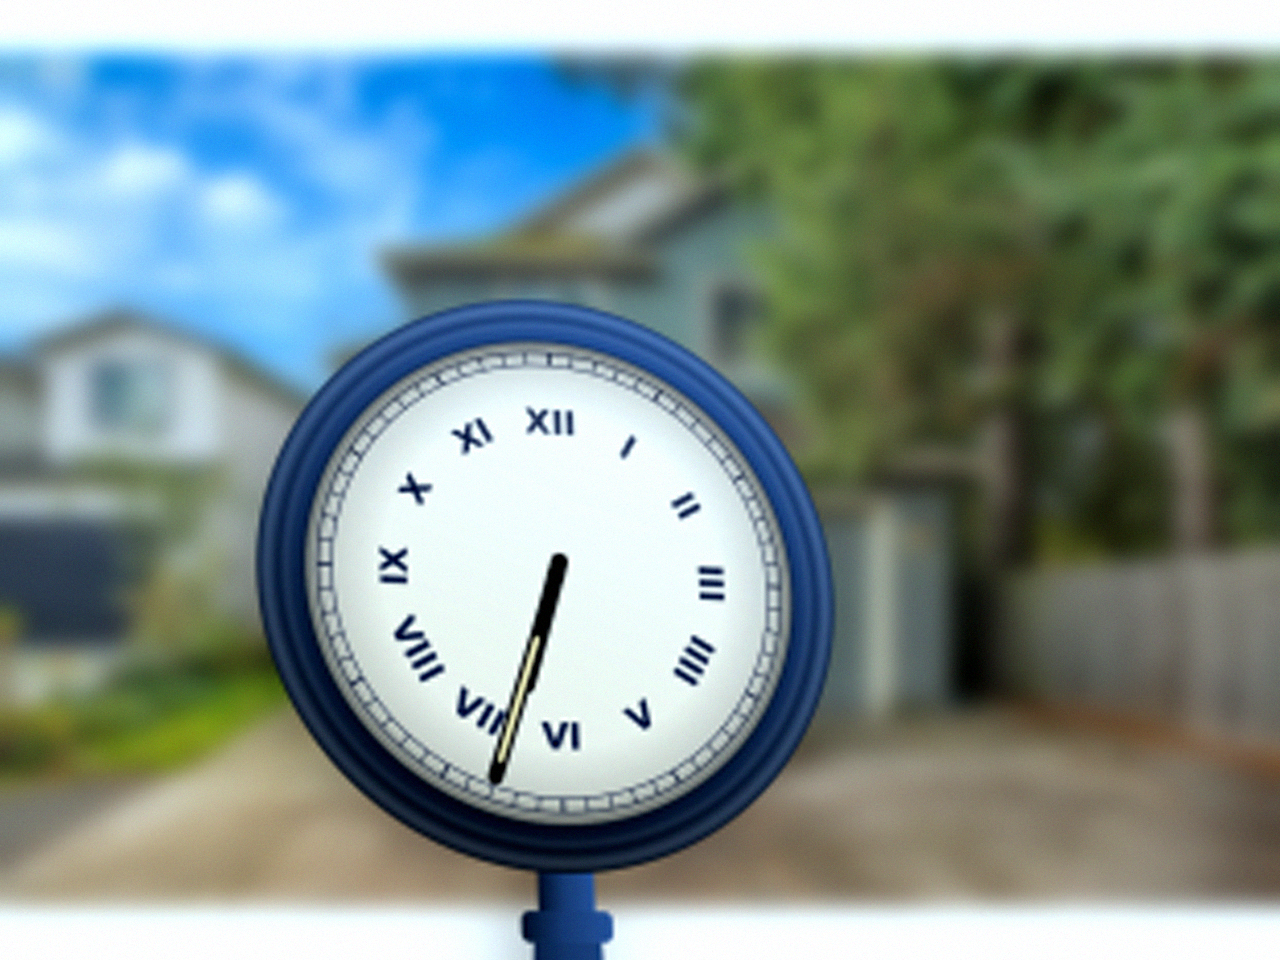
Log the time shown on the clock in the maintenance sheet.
6:33
